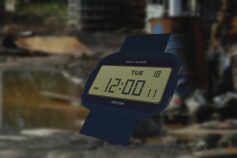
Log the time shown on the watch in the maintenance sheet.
12:00:11
